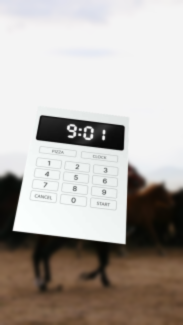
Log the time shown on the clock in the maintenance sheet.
9:01
